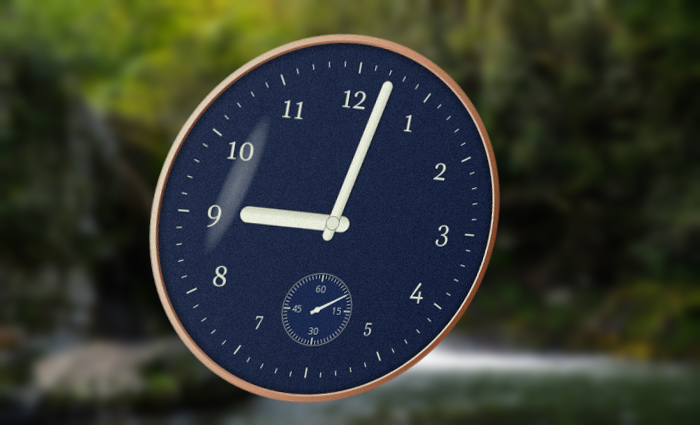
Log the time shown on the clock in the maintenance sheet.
9:02:10
